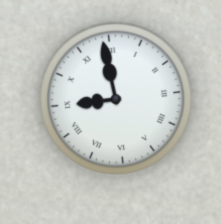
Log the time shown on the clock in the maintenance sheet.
8:59
